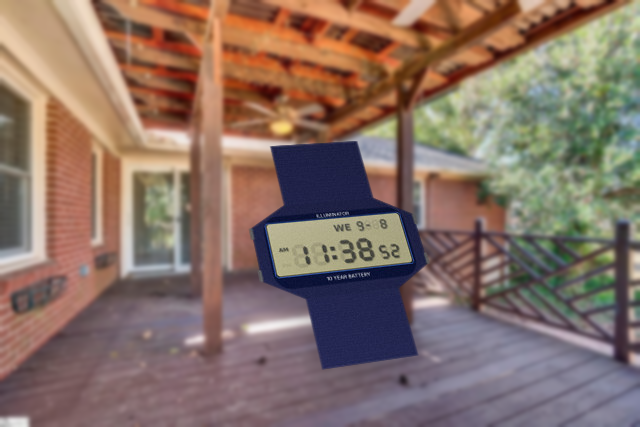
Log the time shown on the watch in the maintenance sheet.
11:38:52
